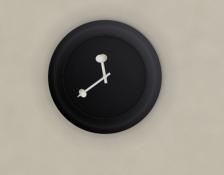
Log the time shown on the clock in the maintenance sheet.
11:39
